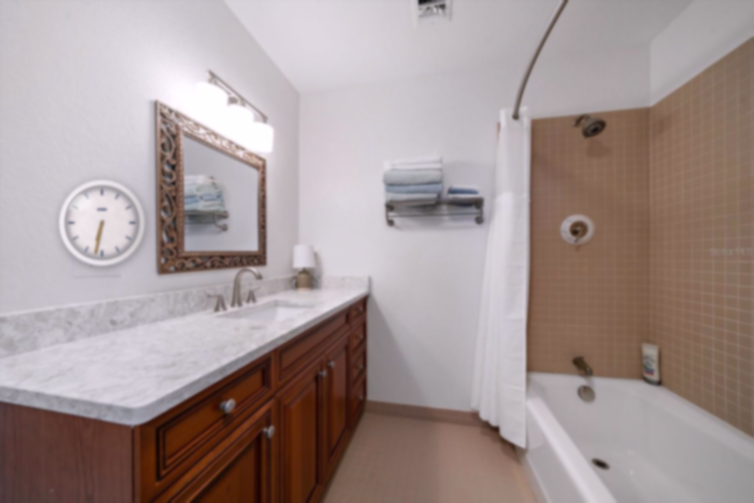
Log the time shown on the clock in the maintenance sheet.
6:32
